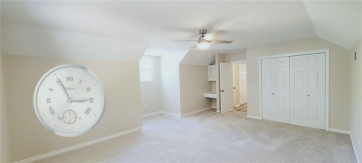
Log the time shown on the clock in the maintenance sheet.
2:55
